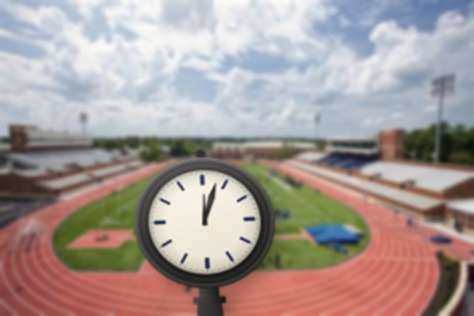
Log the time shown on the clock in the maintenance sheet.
12:03
